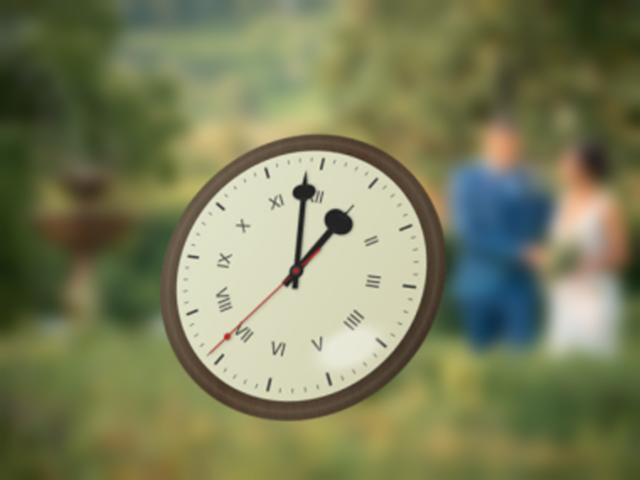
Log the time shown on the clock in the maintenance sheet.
12:58:36
